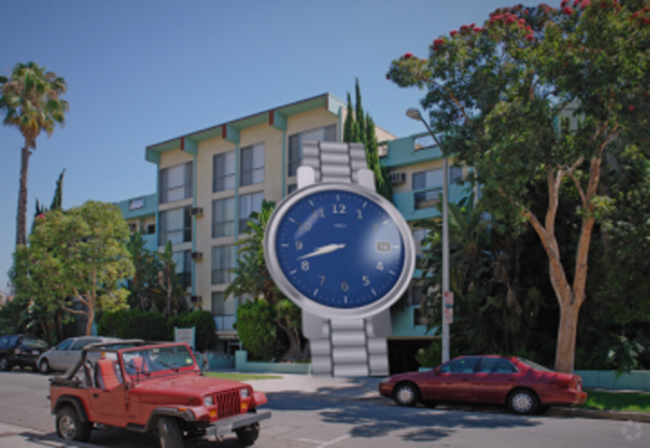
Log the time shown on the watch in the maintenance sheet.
8:42
